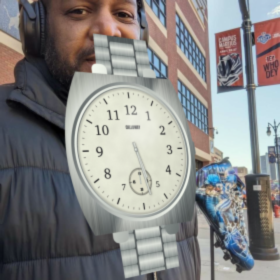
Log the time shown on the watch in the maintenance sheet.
5:28
